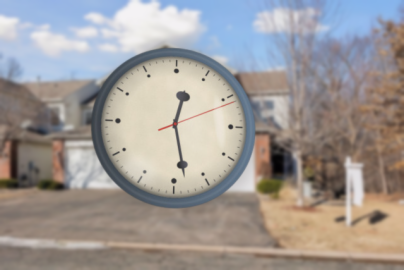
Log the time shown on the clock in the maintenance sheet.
12:28:11
